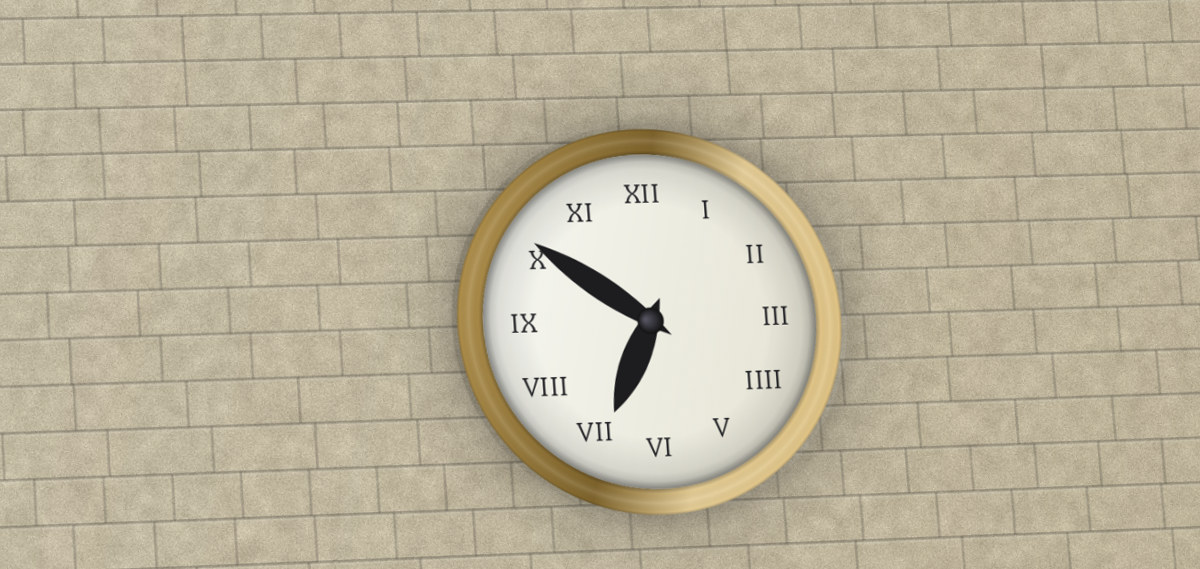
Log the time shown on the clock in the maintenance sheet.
6:51
